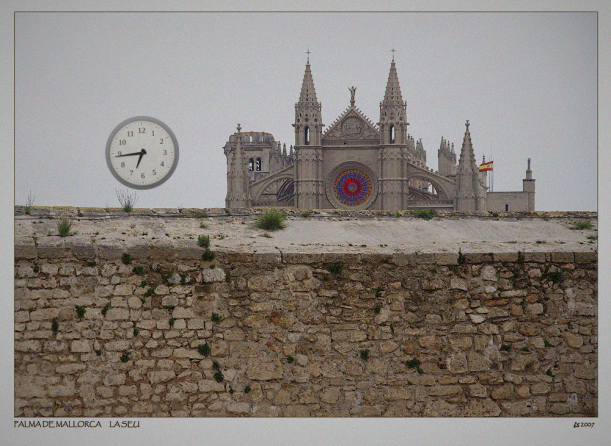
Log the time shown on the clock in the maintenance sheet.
6:44
